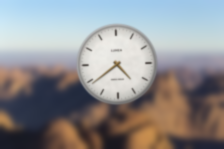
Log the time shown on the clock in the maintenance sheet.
4:39
